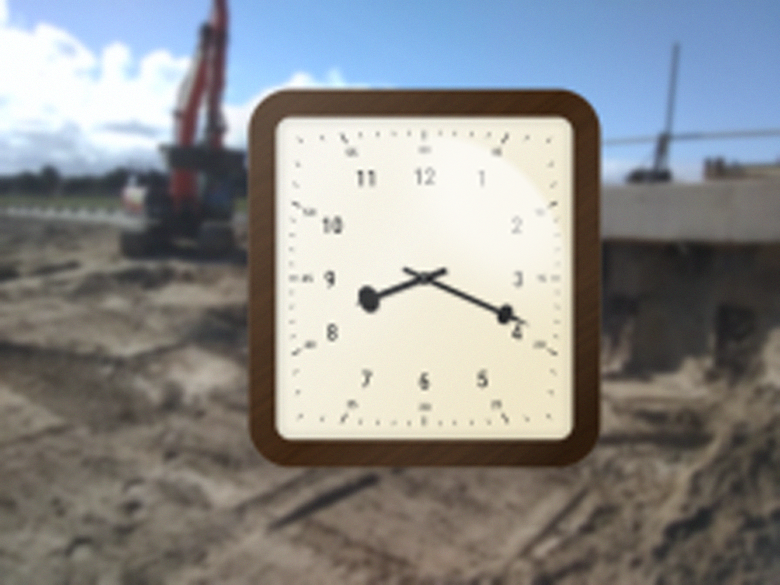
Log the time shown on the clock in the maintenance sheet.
8:19
